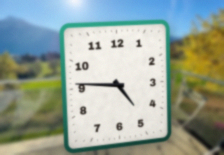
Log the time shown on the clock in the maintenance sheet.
4:46
